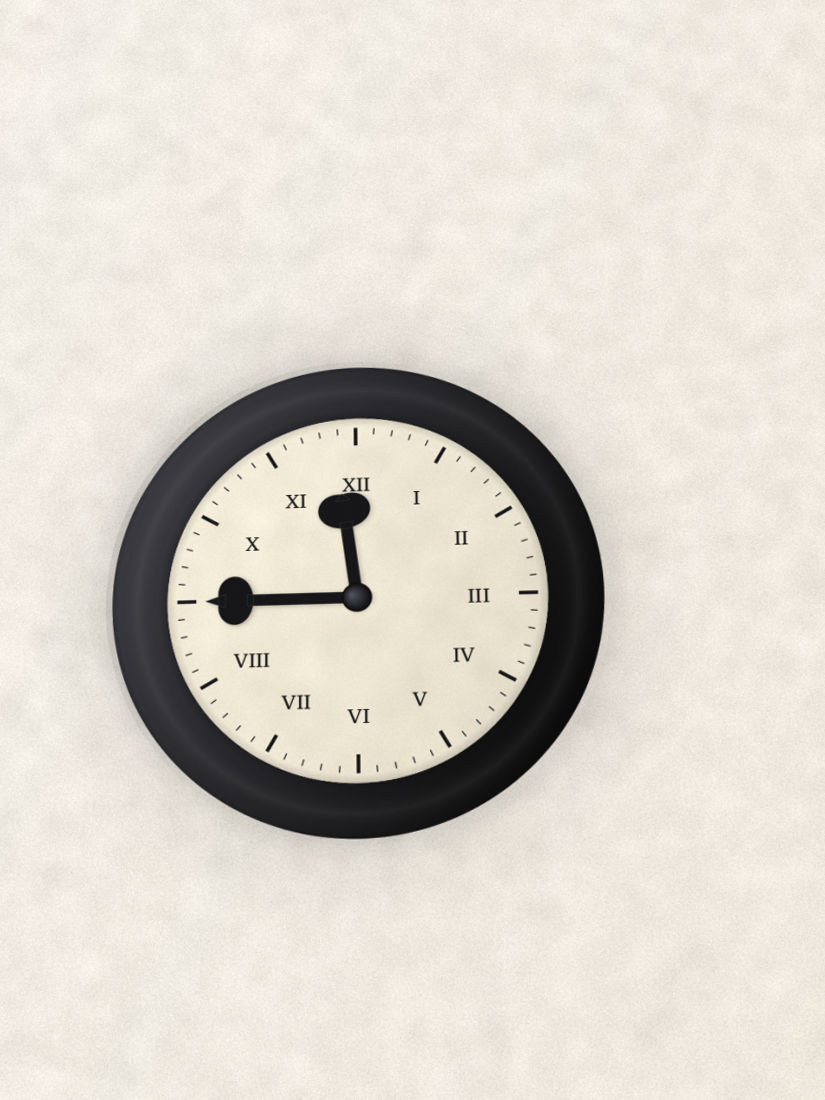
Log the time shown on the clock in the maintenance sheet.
11:45
